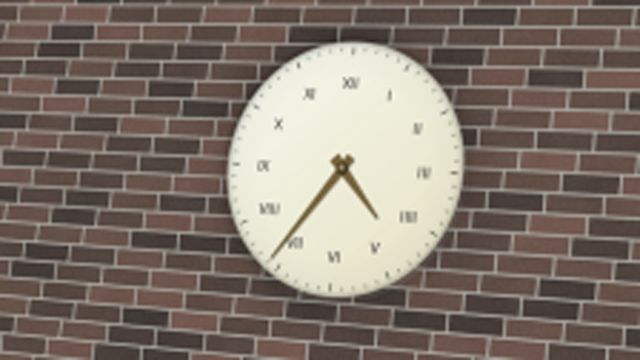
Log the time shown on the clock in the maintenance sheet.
4:36
